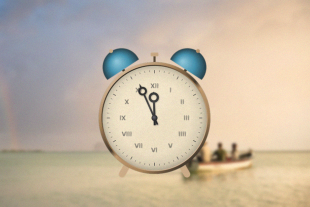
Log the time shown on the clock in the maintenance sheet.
11:56
